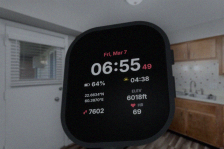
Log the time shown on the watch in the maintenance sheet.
6:55:49
